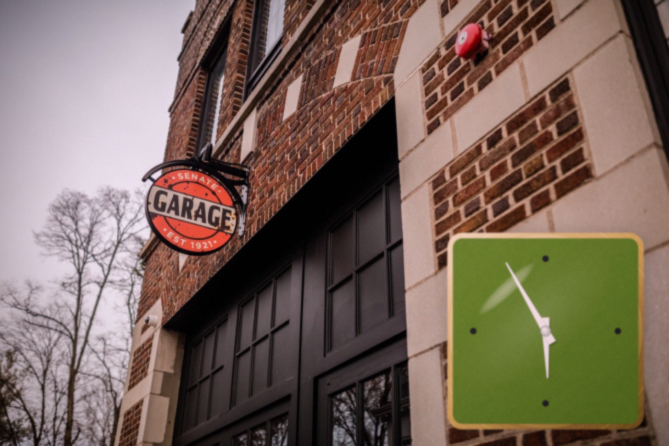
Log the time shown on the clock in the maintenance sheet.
5:55
